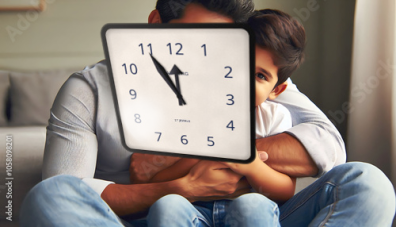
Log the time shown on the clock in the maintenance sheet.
11:55
